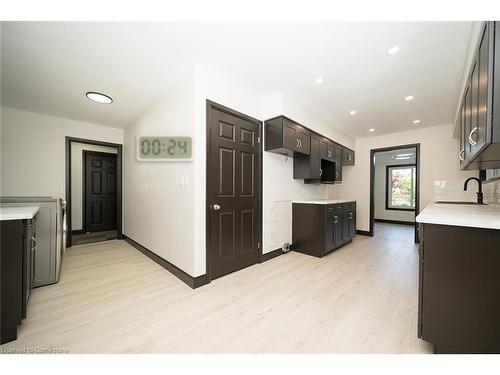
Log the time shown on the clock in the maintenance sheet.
0:24
